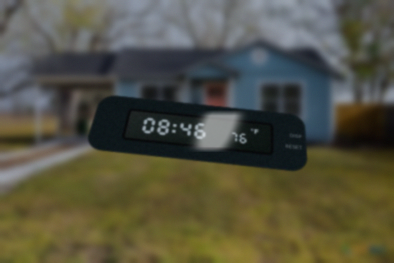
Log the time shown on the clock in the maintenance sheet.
8:46
